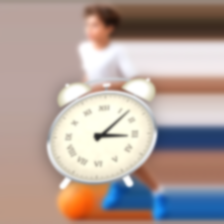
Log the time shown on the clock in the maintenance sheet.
3:07
